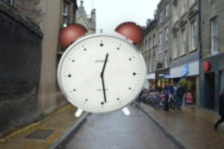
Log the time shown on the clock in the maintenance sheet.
12:29
